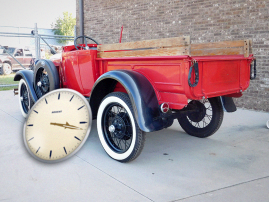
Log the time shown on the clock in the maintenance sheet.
3:17
